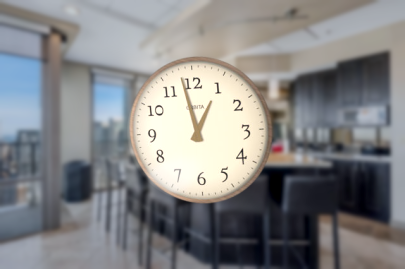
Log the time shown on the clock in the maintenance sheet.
12:58
